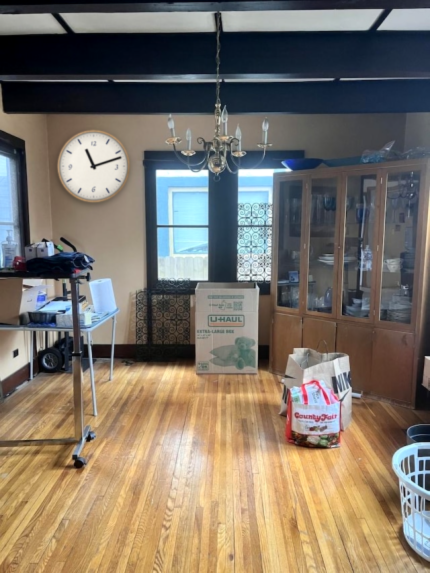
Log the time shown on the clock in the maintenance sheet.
11:12
